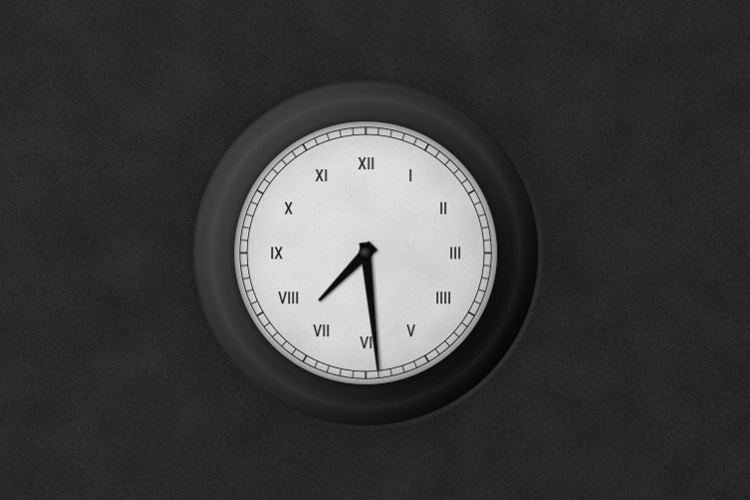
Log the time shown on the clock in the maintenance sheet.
7:29
